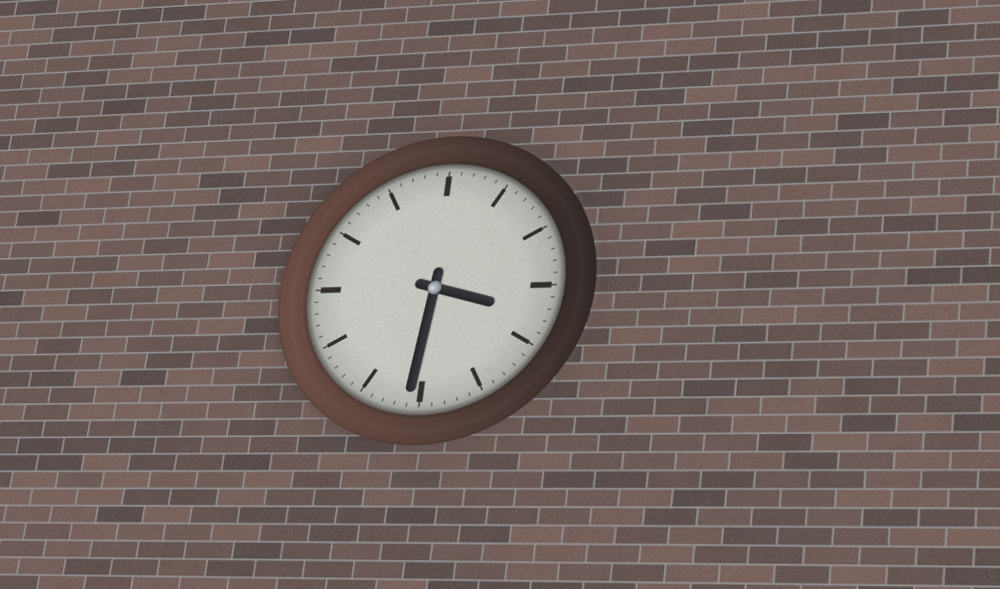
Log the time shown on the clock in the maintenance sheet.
3:31
